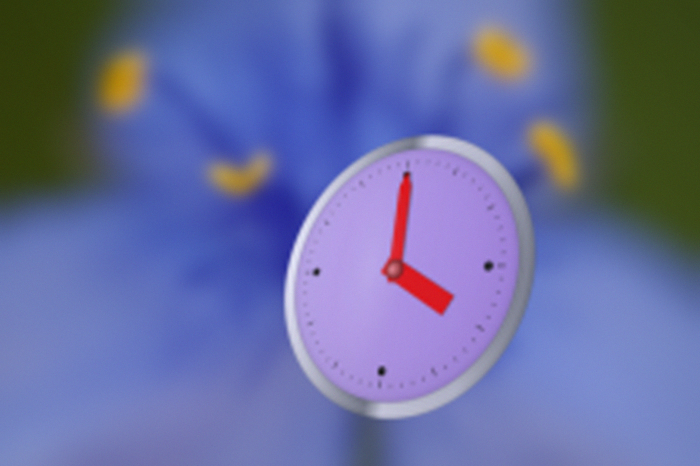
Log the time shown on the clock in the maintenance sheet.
4:00
